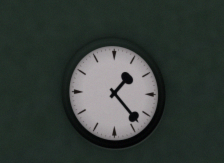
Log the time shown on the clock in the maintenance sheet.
1:23
